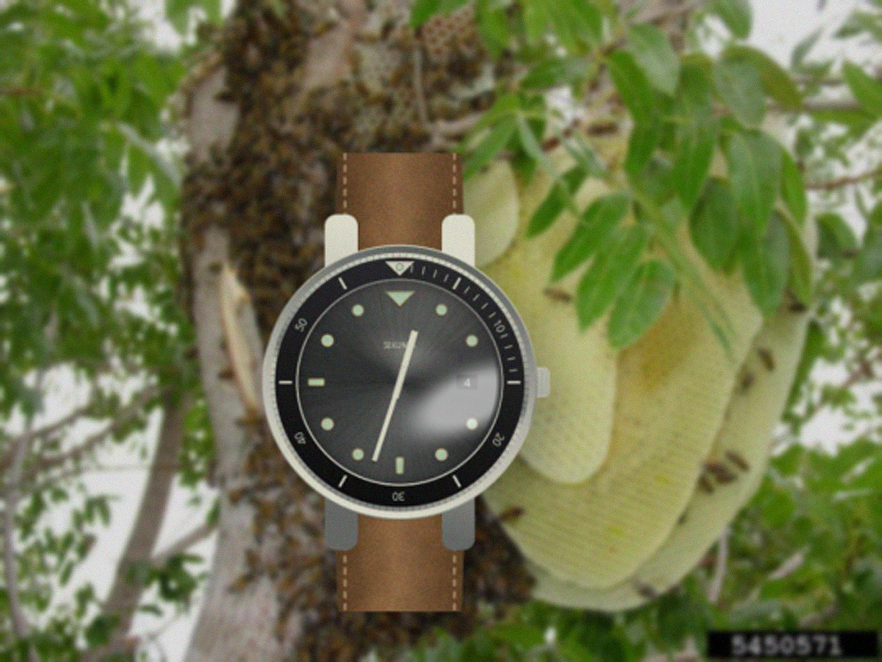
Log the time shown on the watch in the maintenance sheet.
12:33
